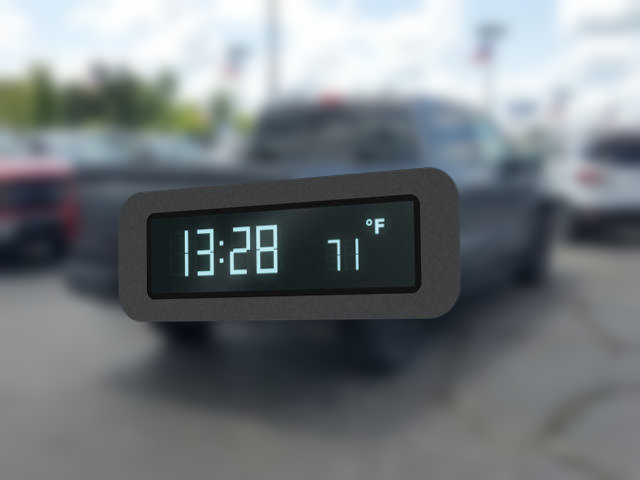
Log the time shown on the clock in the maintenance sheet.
13:28
